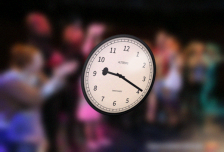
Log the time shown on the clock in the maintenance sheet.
9:19
